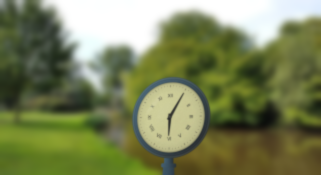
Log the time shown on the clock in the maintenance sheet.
6:05
